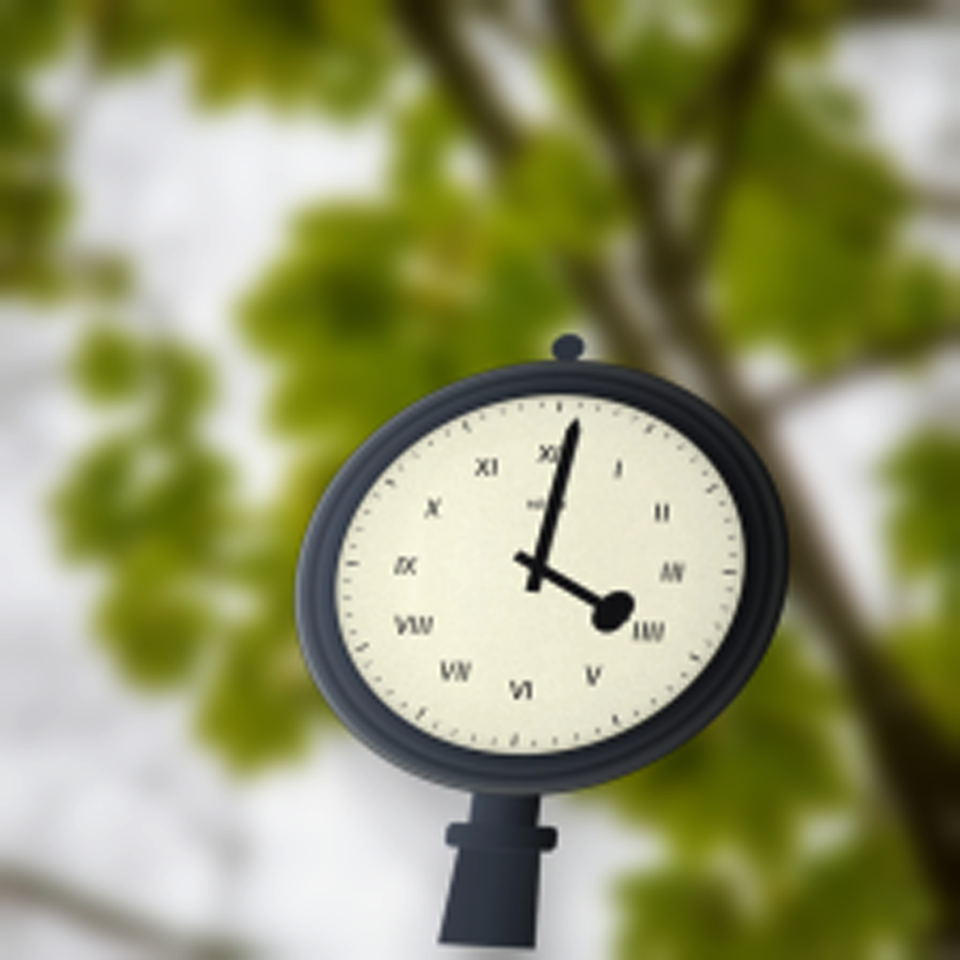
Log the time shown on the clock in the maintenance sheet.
4:01
